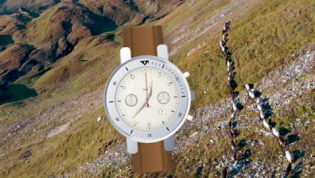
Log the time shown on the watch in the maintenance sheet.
12:37
